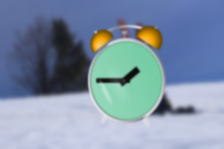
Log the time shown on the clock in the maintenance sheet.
1:45
